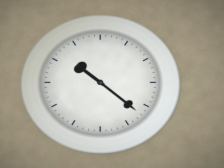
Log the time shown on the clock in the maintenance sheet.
10:22
